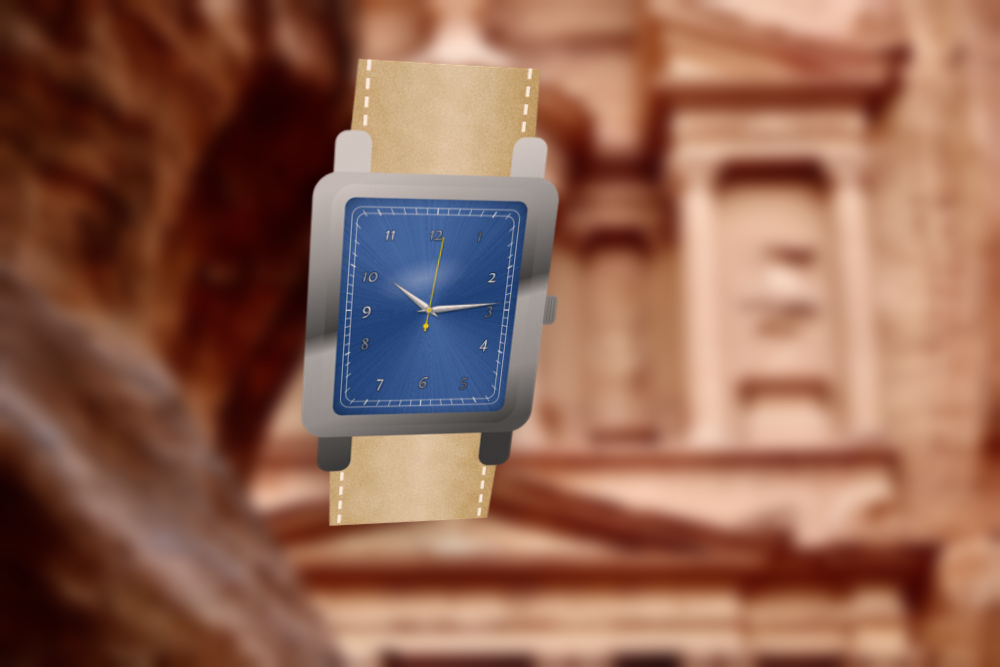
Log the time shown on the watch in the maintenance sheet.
10:14:01
